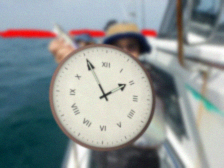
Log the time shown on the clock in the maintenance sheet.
1:55
